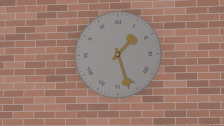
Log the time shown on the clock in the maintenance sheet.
1:27
